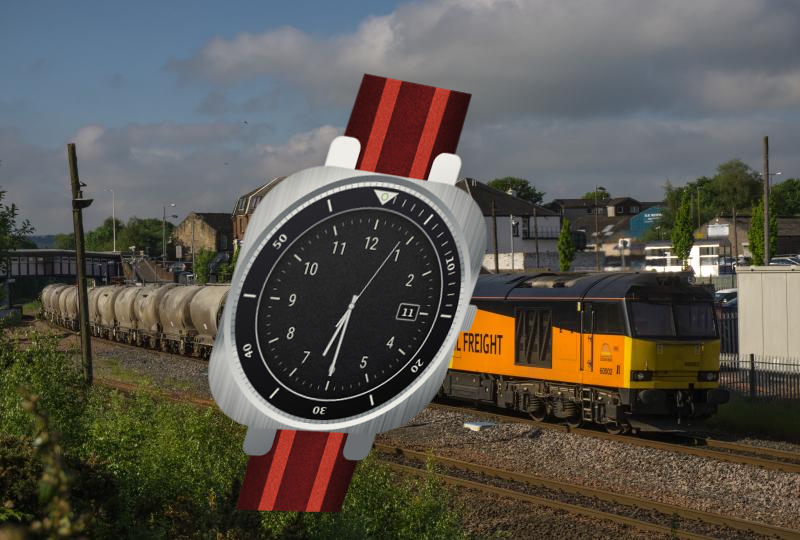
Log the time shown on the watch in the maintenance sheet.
6:30:04
